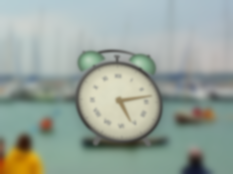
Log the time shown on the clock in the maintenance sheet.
5:13
